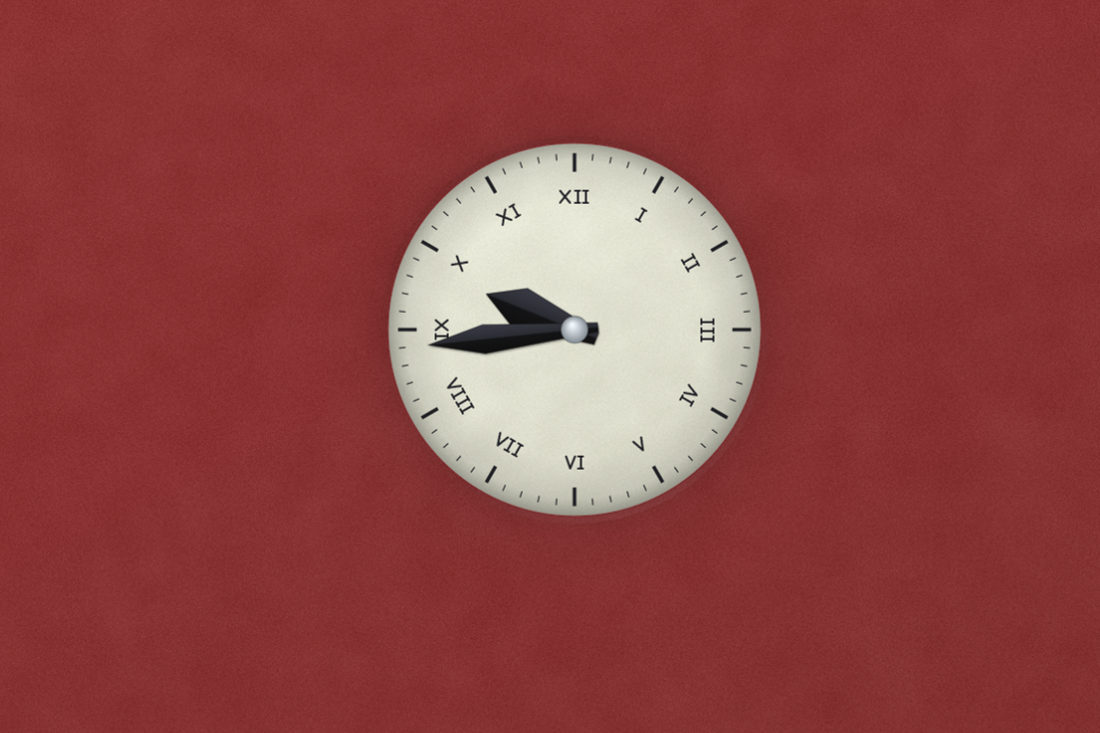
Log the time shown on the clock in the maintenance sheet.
9:44
